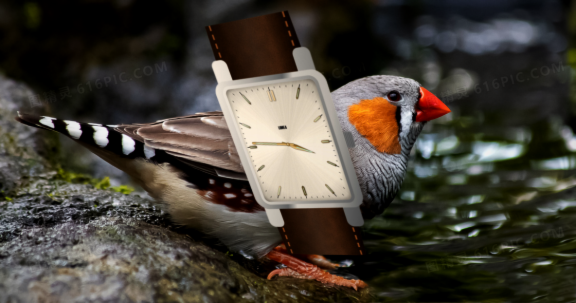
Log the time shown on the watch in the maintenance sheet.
3:46
